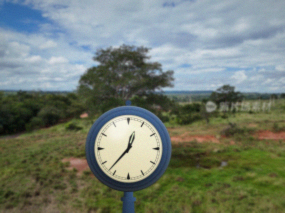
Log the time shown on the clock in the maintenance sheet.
12:37
